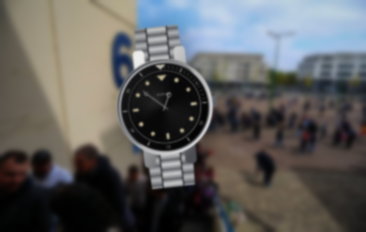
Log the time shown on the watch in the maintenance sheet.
12:52
